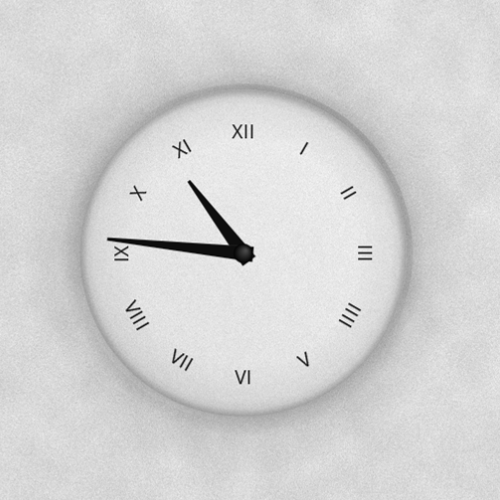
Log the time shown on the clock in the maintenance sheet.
10:46
